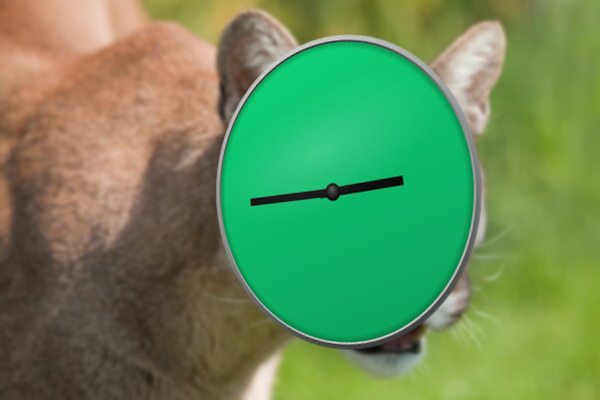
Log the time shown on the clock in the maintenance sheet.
2:44
